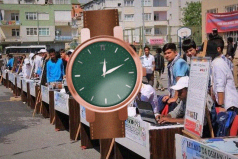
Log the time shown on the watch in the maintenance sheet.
12:11
